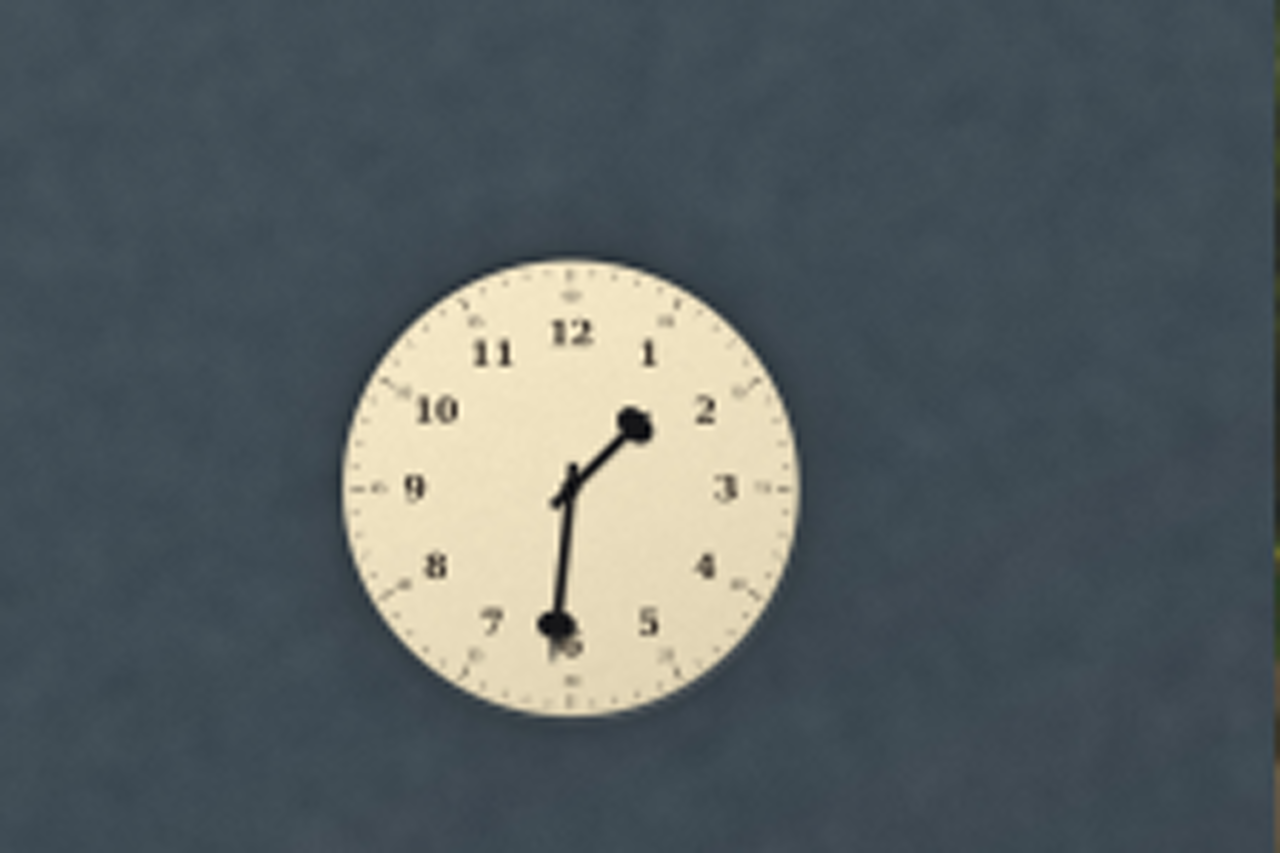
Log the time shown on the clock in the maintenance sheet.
1:31
